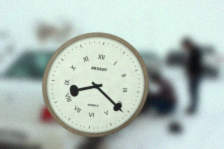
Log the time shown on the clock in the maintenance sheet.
8:21
